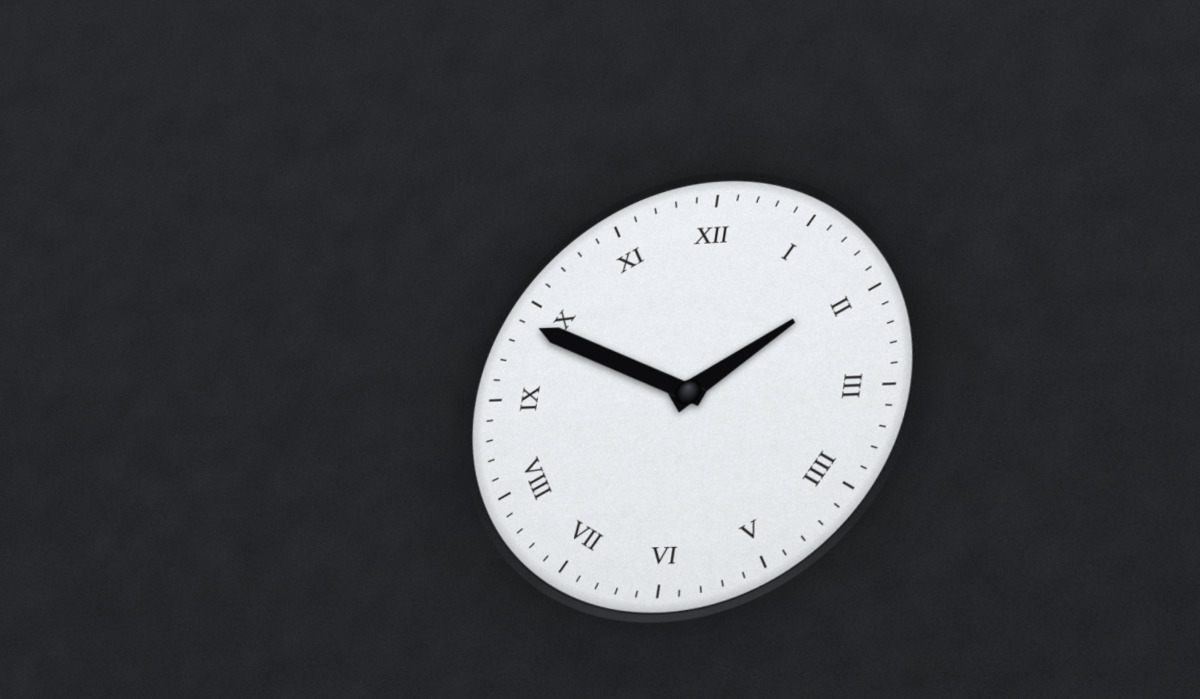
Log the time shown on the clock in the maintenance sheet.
1:49
